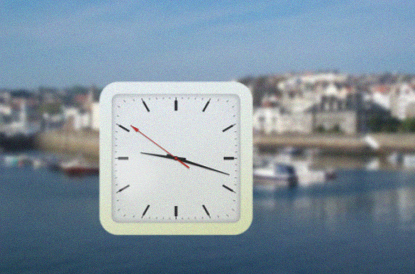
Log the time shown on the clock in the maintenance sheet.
9:17:51
